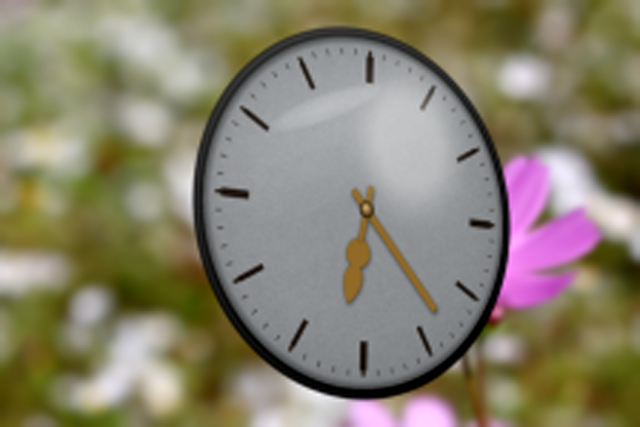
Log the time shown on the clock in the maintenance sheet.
6:23
